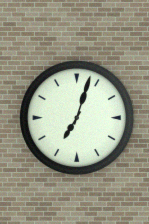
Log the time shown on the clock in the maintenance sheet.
7:03
